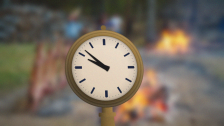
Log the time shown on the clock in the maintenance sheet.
9:52
